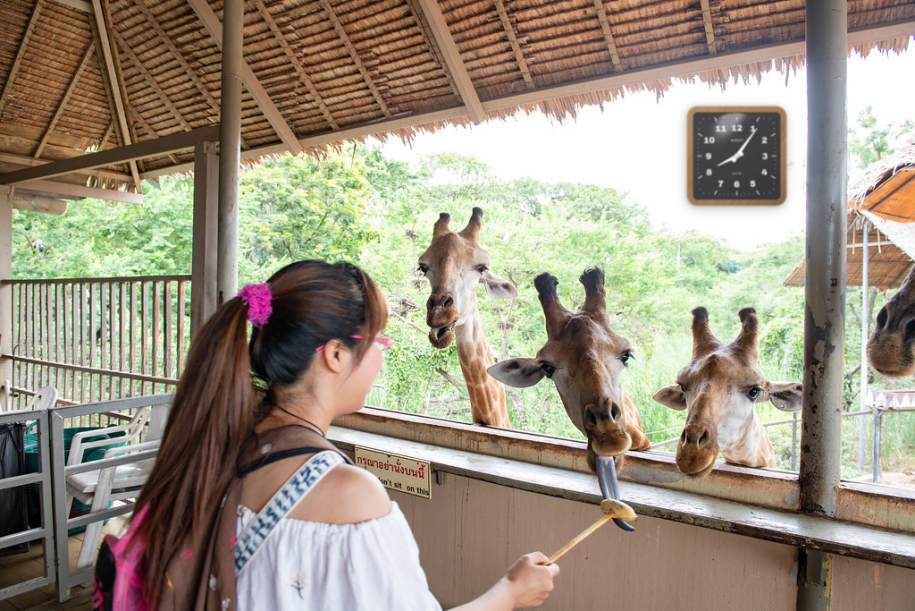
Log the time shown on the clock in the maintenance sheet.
8:06
